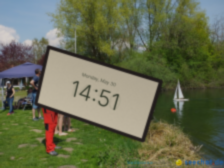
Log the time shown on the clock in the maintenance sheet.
14:51
